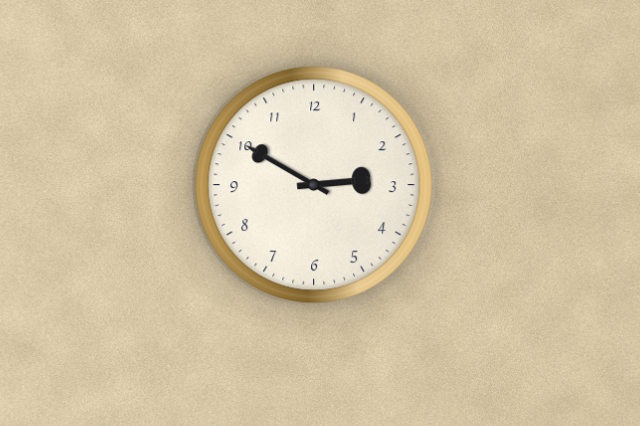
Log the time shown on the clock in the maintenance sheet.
2:50
